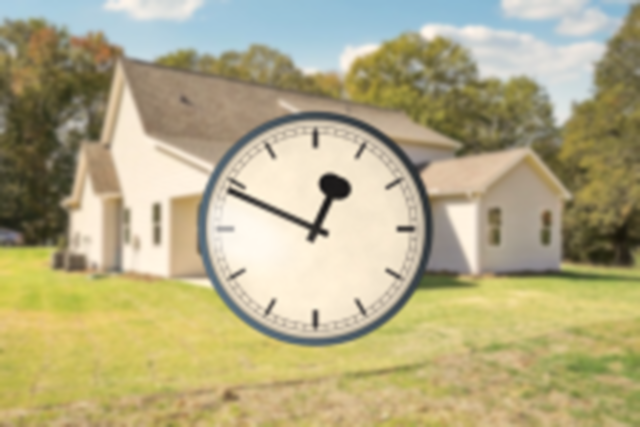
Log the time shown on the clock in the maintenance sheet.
12:49
